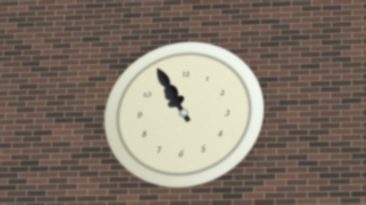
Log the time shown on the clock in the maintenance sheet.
10:55
